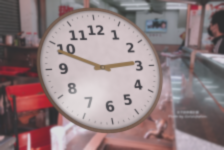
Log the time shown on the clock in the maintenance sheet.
2:49
